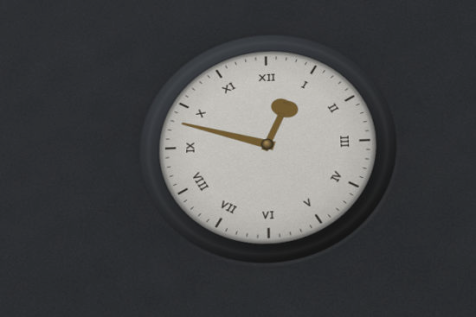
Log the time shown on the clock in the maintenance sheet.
12:48
